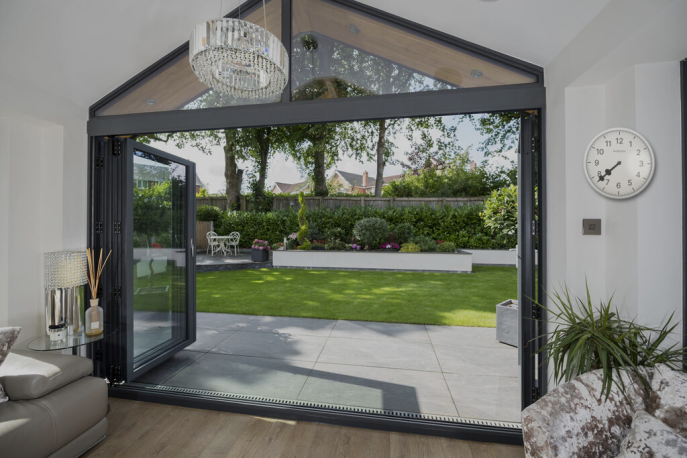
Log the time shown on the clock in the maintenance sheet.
7:38
